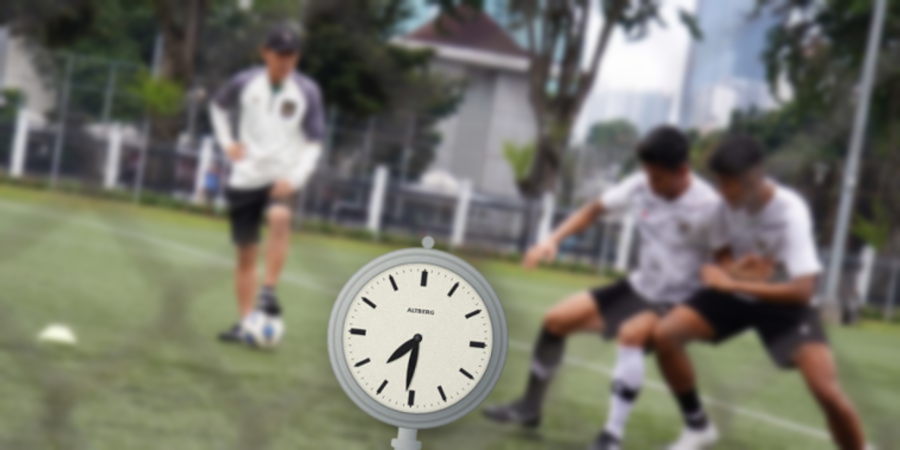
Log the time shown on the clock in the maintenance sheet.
7:31
